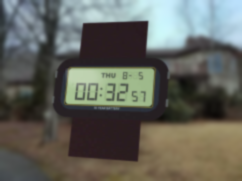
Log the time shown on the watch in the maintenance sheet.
0:32:57
